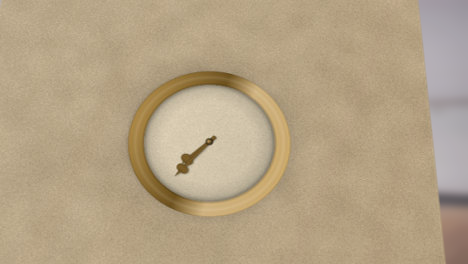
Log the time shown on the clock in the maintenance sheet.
7:37
